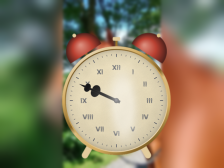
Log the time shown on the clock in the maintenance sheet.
9:49
